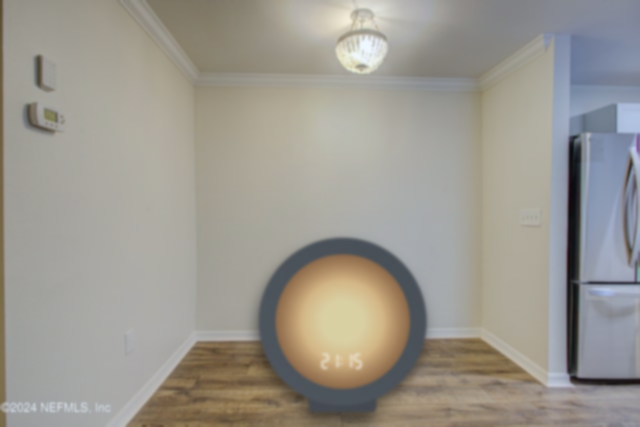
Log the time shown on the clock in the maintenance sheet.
21:15
